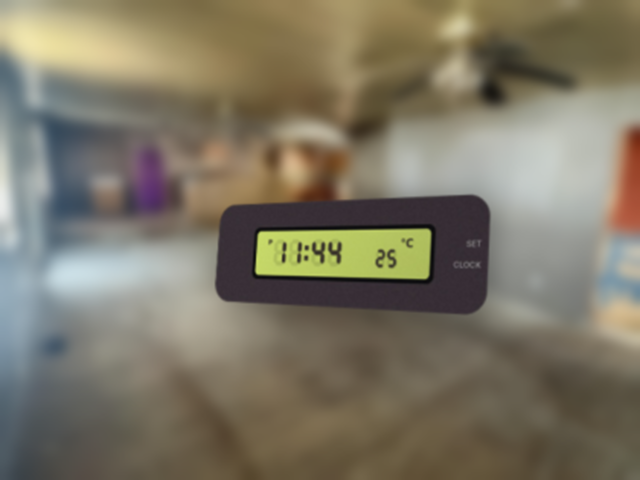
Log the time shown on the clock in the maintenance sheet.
11:44
